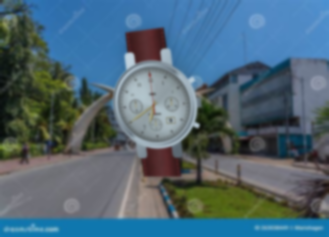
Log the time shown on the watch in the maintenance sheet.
6:40
